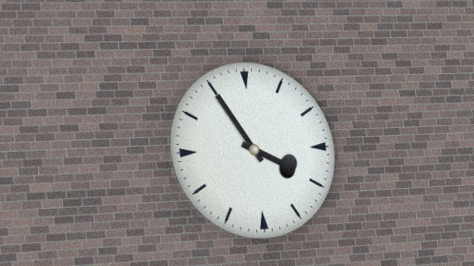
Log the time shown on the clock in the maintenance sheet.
3:55
